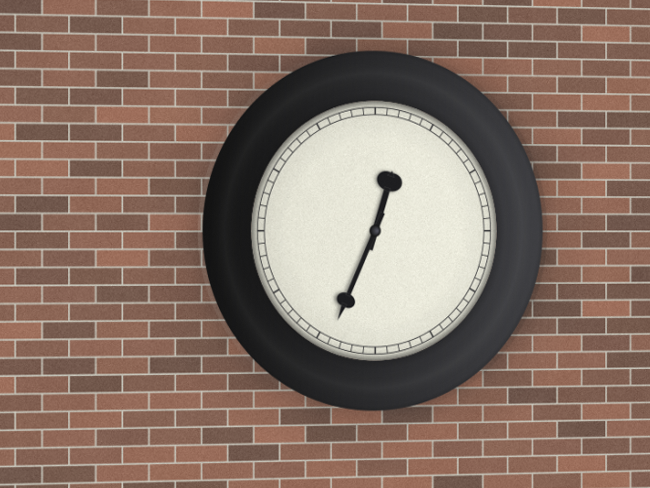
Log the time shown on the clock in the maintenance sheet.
12:34
